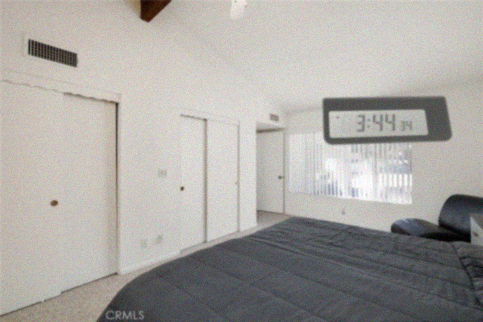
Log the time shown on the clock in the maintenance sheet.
3:44
